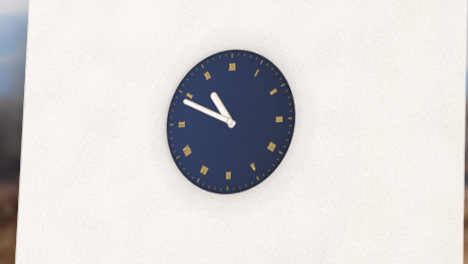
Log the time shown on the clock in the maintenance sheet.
10:49
